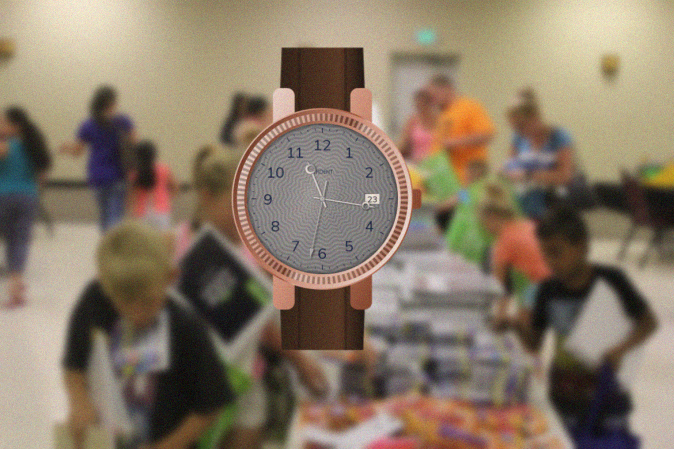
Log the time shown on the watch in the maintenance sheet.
11:16:32
